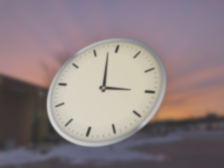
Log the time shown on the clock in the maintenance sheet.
2:58
